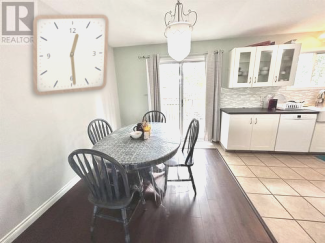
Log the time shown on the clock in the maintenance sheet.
12:29
